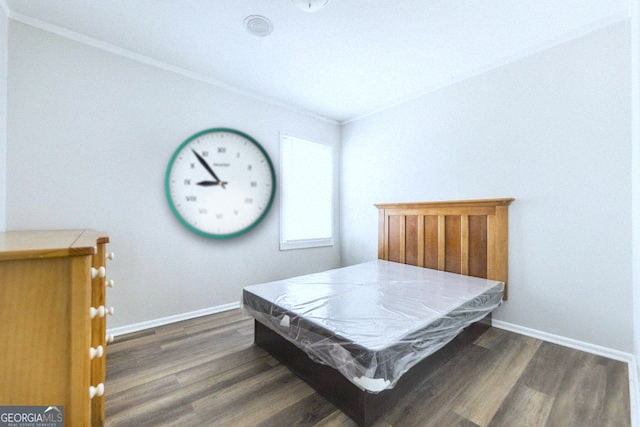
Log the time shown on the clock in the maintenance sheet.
8:53
